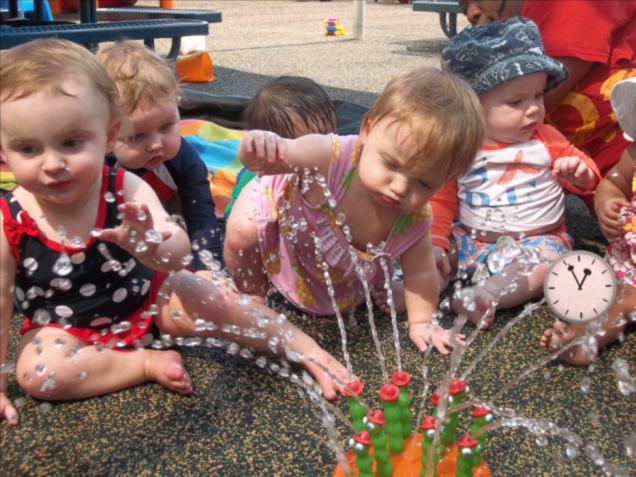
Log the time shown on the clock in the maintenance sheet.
12:56
